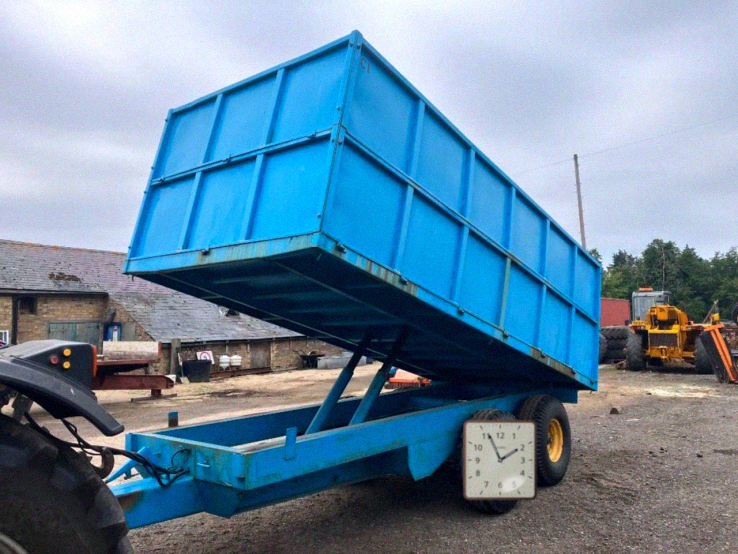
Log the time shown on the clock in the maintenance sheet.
1:56
